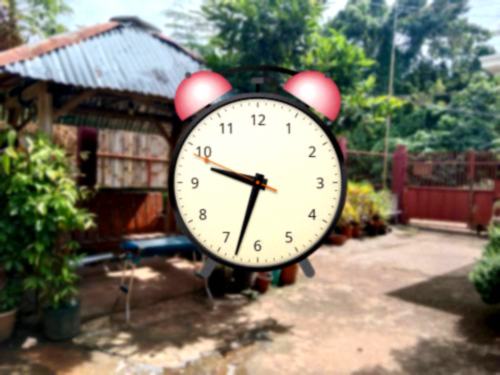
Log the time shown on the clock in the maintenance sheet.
9:32:49
